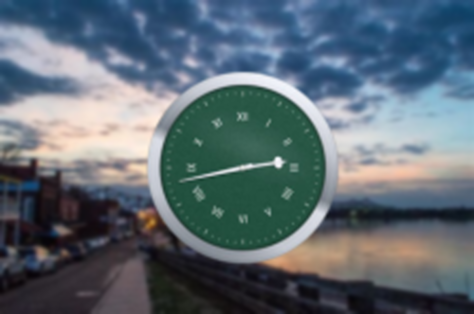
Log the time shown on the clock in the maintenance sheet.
2:43
